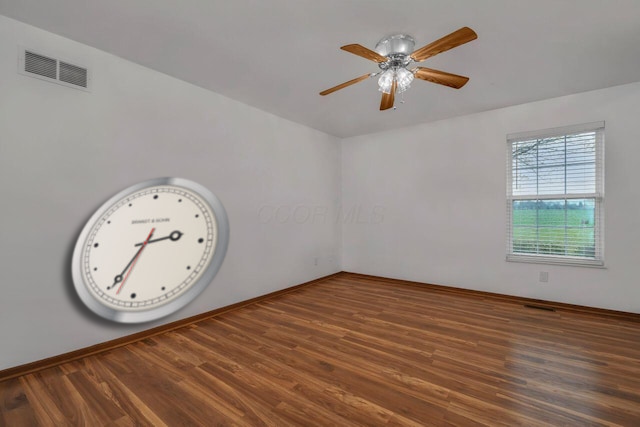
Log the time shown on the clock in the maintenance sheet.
2:34:33
